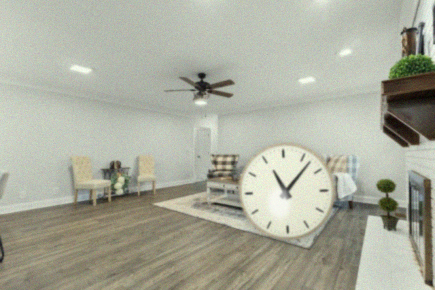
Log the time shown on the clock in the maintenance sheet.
11:07
